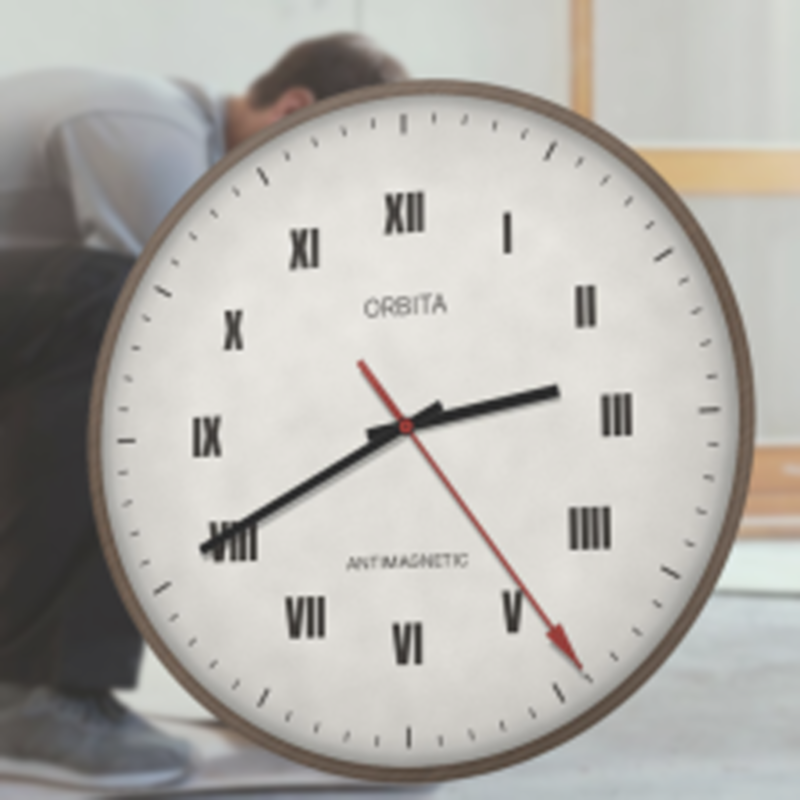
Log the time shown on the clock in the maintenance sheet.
2:40:24
